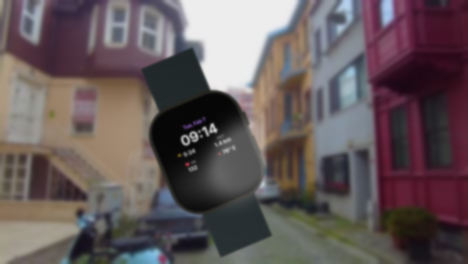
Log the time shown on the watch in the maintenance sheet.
9:14
